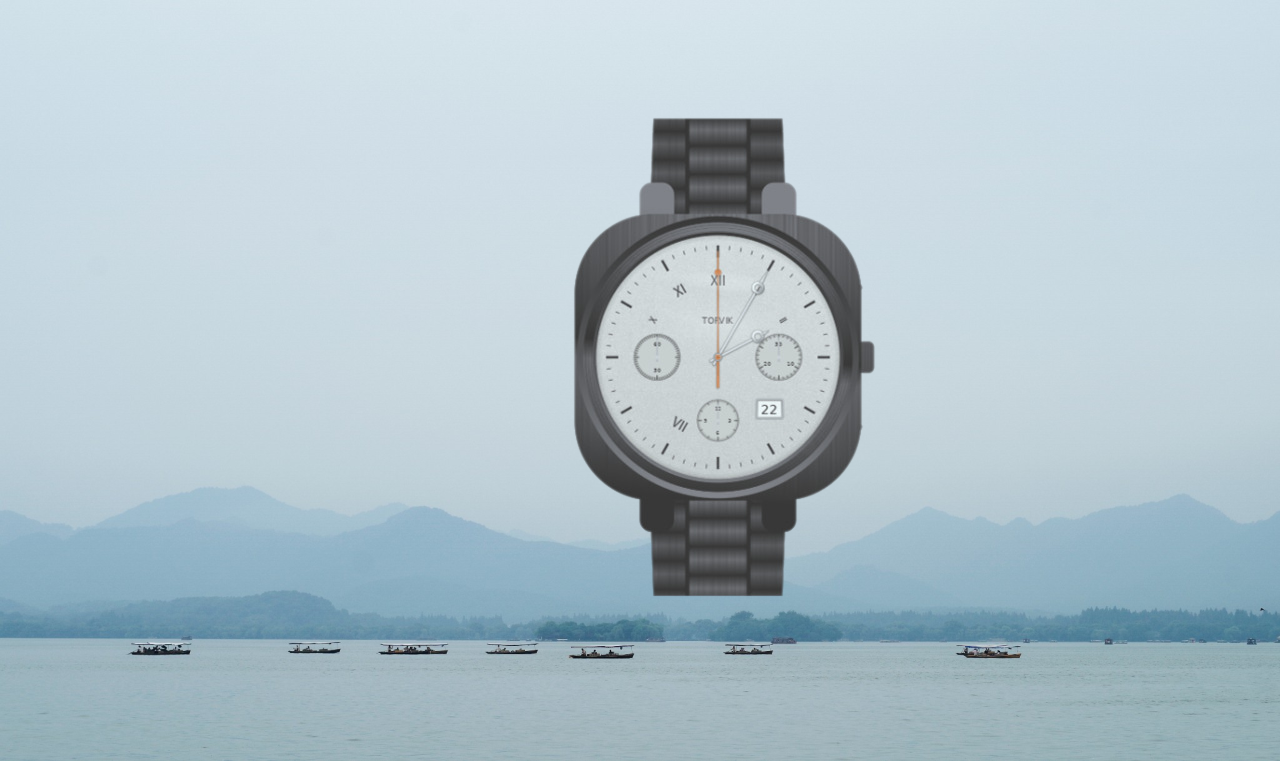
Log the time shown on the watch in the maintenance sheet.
2:05
